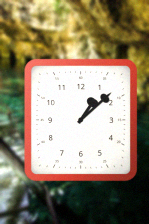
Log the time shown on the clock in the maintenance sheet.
1:08
